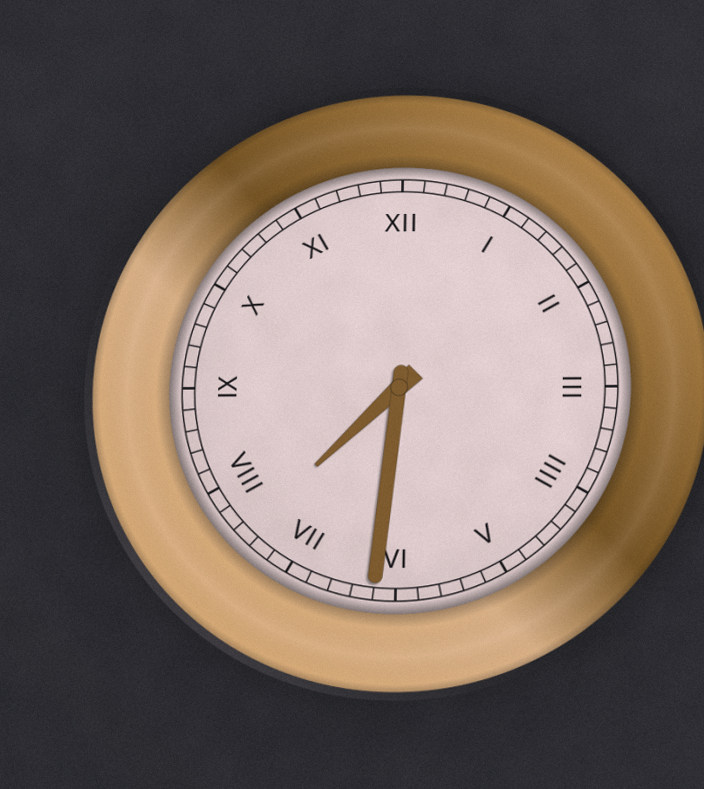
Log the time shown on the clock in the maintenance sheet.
7:31
